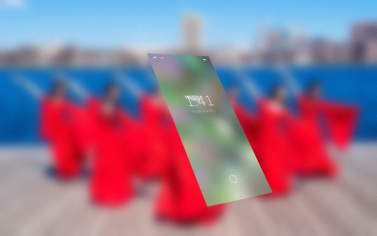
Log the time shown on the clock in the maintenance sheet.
1:41
